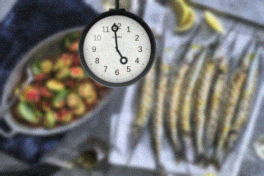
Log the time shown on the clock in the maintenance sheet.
4:59
